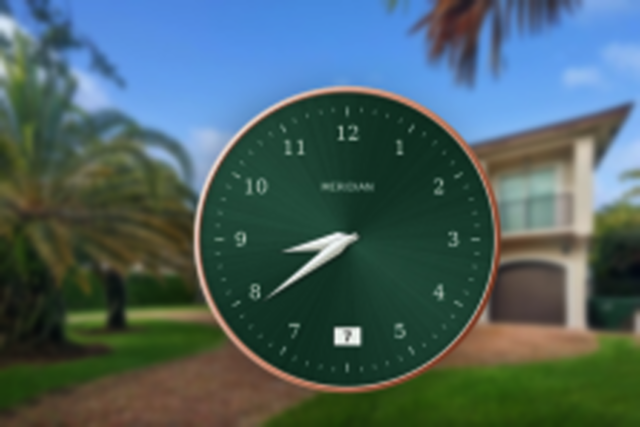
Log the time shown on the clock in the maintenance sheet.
8:39
